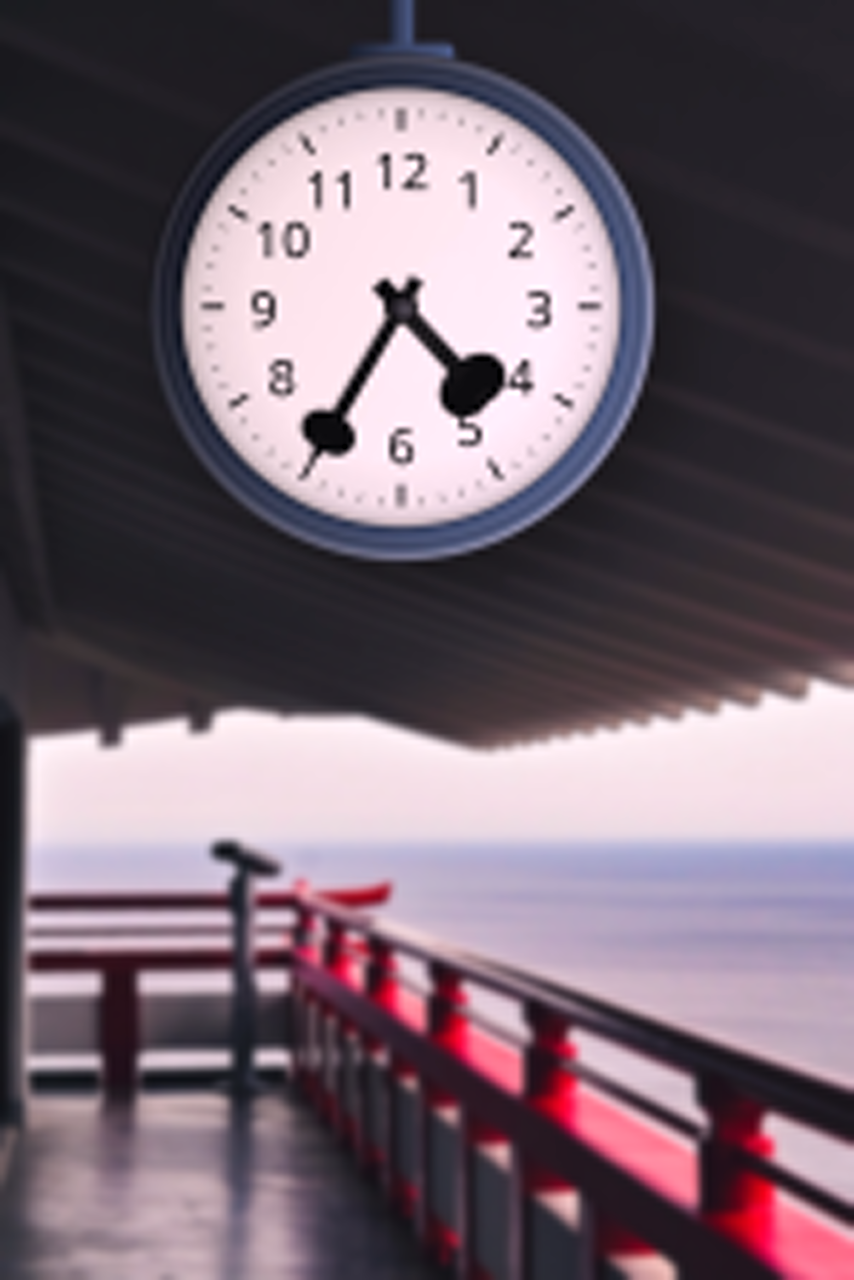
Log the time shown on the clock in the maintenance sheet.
4:35
